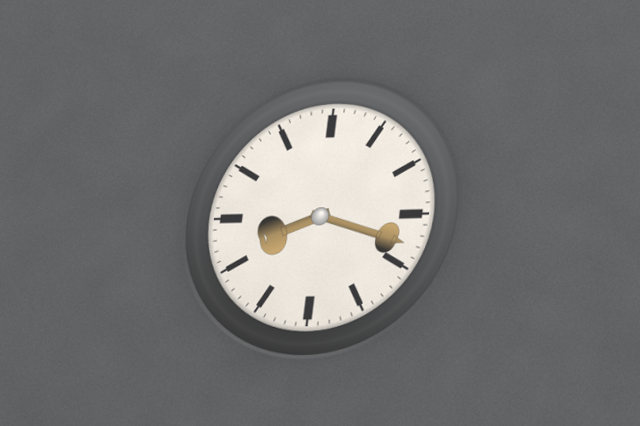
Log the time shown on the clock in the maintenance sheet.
8:18
